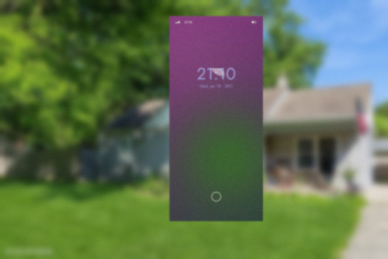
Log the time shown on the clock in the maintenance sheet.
21:10
